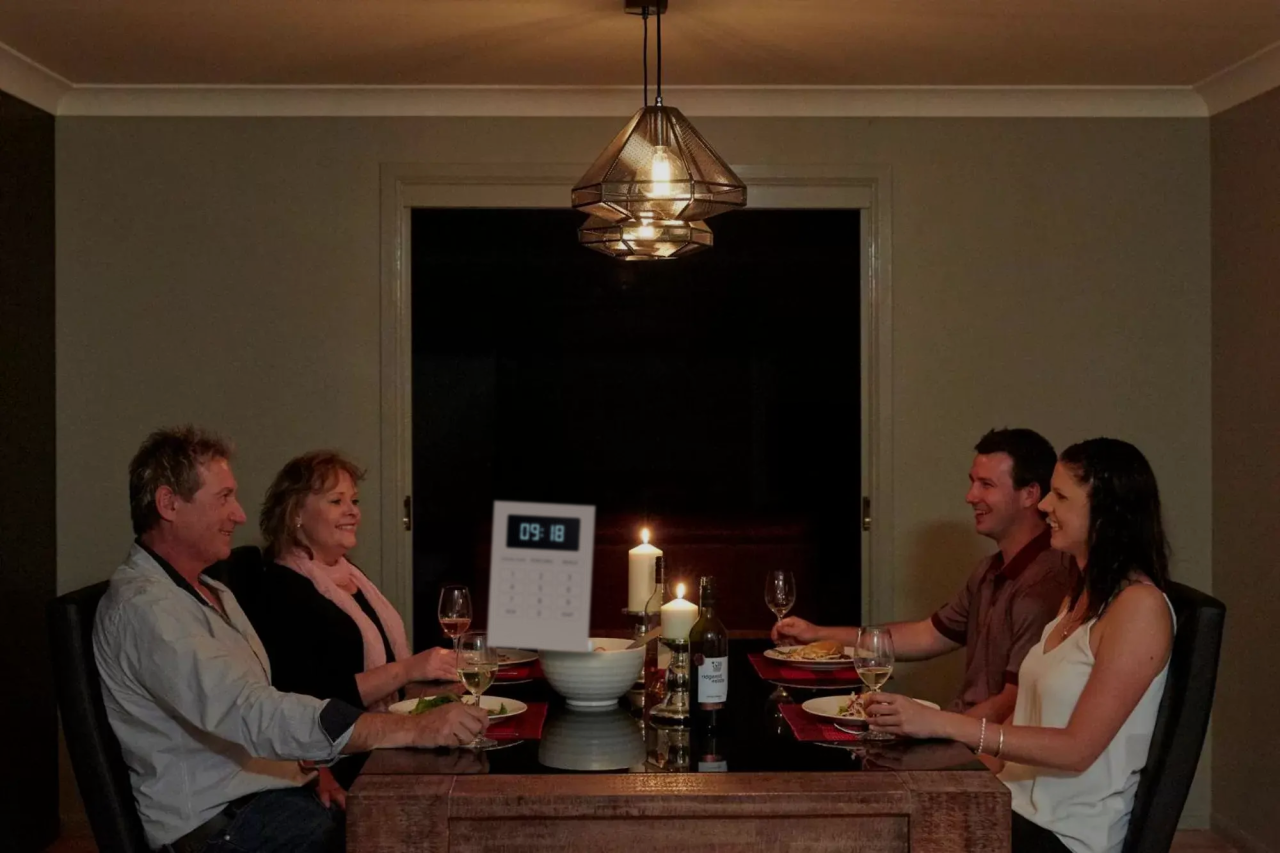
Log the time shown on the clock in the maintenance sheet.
9:18
